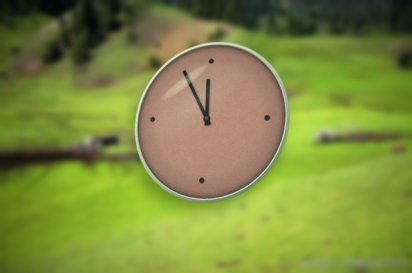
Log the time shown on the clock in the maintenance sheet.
11:55
